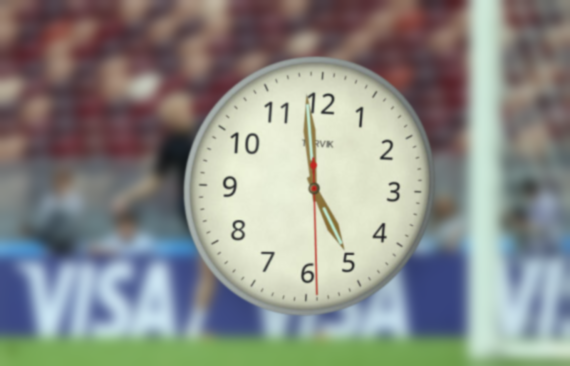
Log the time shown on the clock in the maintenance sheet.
4:58:29
